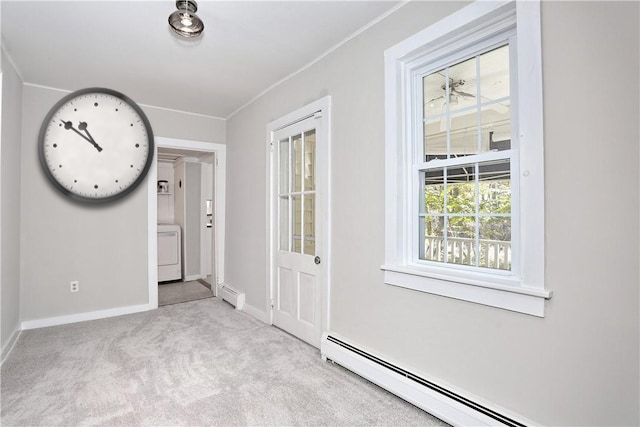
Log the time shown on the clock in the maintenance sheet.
10:51
